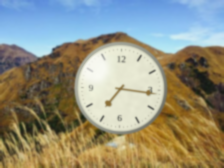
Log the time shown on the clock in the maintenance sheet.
7:16
